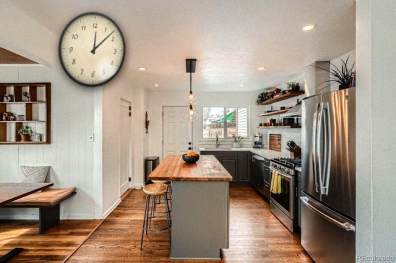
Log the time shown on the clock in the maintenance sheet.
12:08
